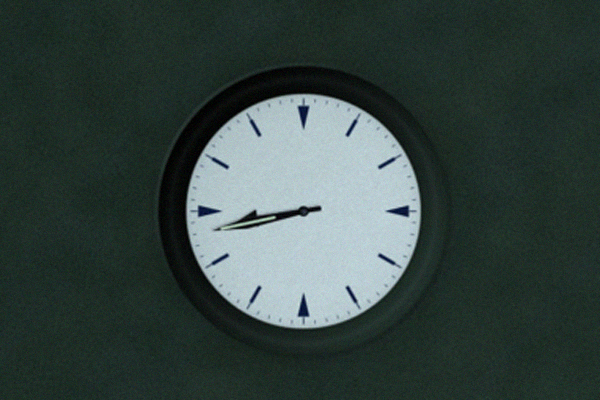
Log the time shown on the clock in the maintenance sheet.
8:43
